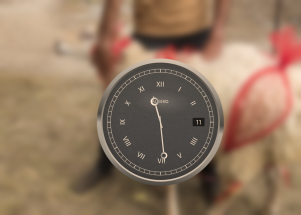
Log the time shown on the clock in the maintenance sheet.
11:29
